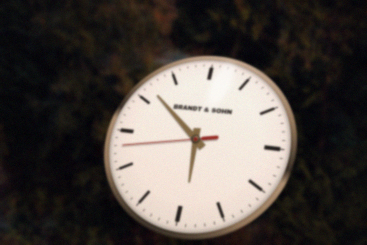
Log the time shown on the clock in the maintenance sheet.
5:51:43
